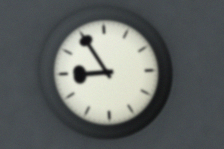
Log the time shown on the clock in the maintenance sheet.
8:55
